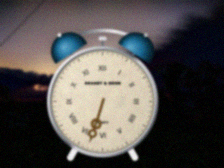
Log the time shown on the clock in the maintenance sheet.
6:33
